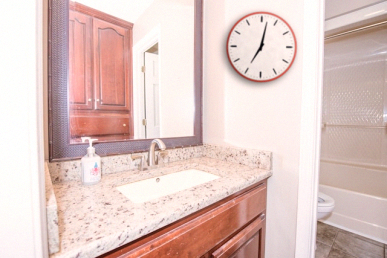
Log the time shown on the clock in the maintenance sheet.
7:02
